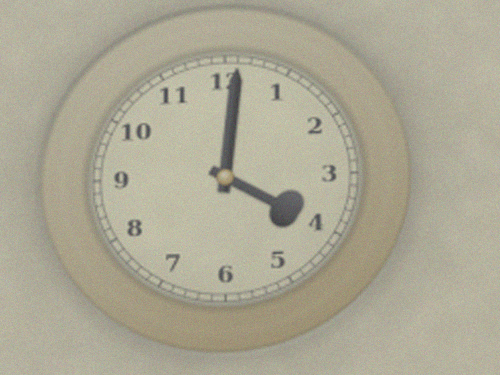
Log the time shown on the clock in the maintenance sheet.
4:01
